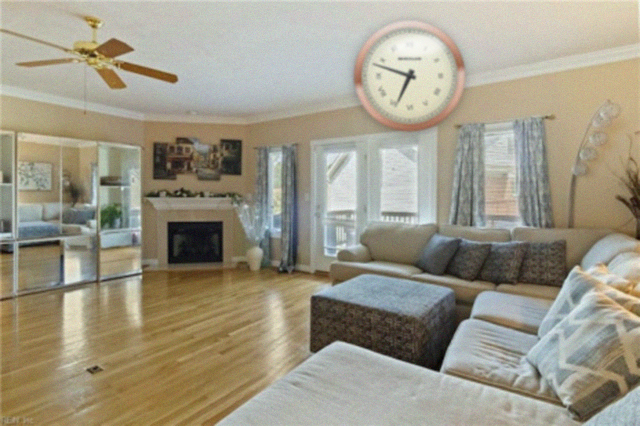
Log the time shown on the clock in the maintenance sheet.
6:48
